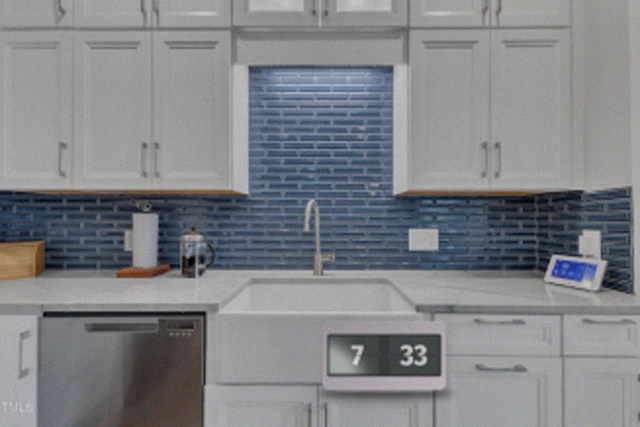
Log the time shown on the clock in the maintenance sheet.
7:33
